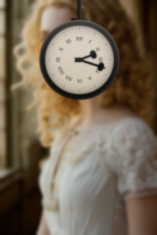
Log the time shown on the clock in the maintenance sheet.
2:18
